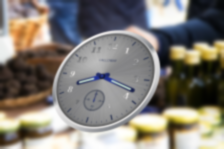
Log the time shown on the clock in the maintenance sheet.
8:18
